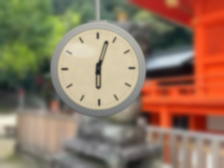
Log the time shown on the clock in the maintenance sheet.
6:03
